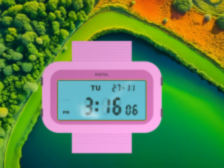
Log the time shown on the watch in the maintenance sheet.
3:16:06
